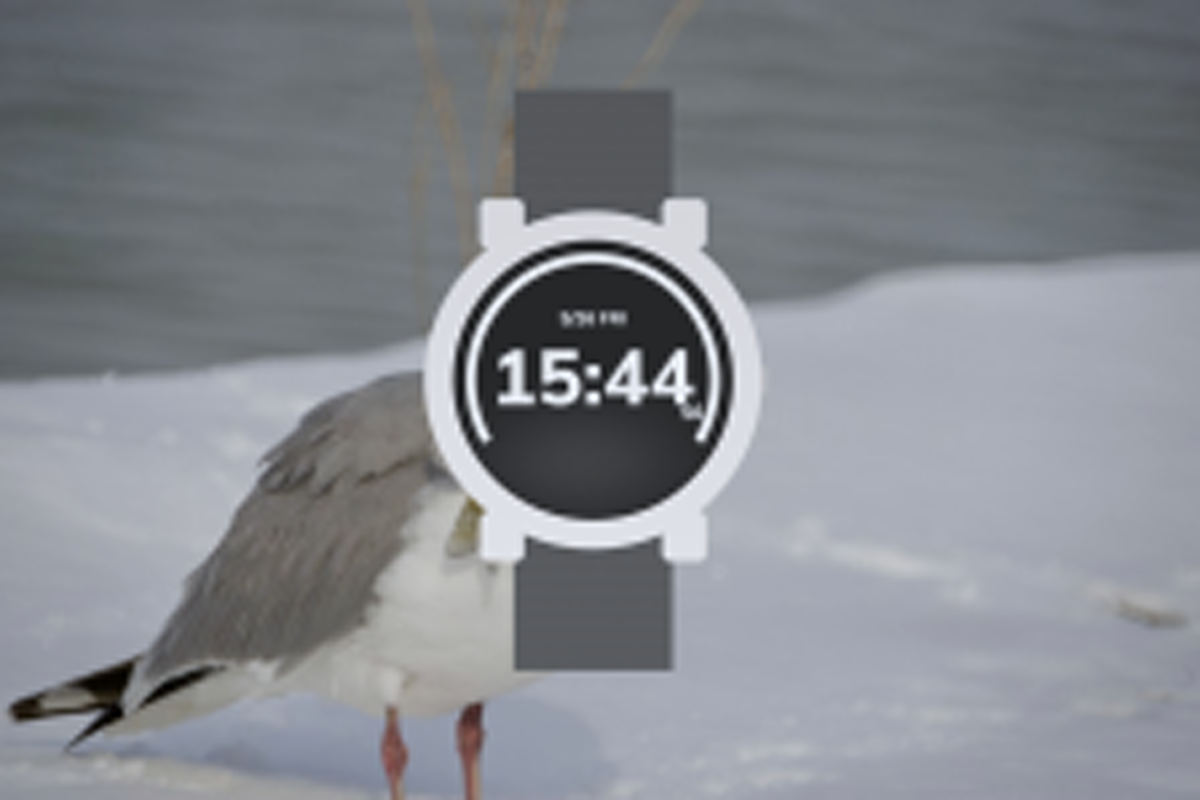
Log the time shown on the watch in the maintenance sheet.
15:44
